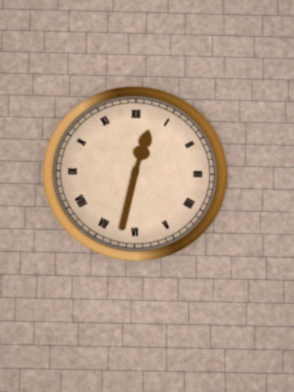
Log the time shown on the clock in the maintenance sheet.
12:32
